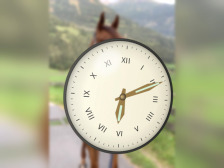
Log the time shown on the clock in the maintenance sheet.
6:11
